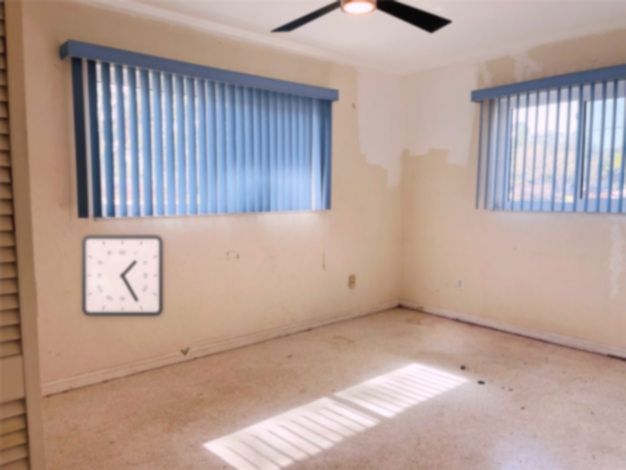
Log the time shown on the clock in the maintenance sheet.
1:25
